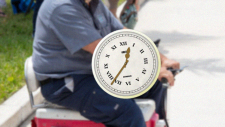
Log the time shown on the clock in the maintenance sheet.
12:37
